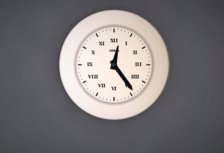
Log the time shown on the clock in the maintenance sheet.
12:24
